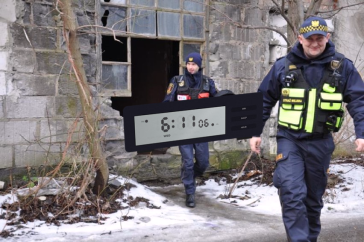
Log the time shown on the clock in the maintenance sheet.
6:11:06
